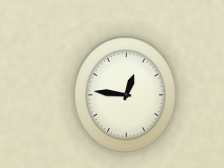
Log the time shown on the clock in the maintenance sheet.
12:46
